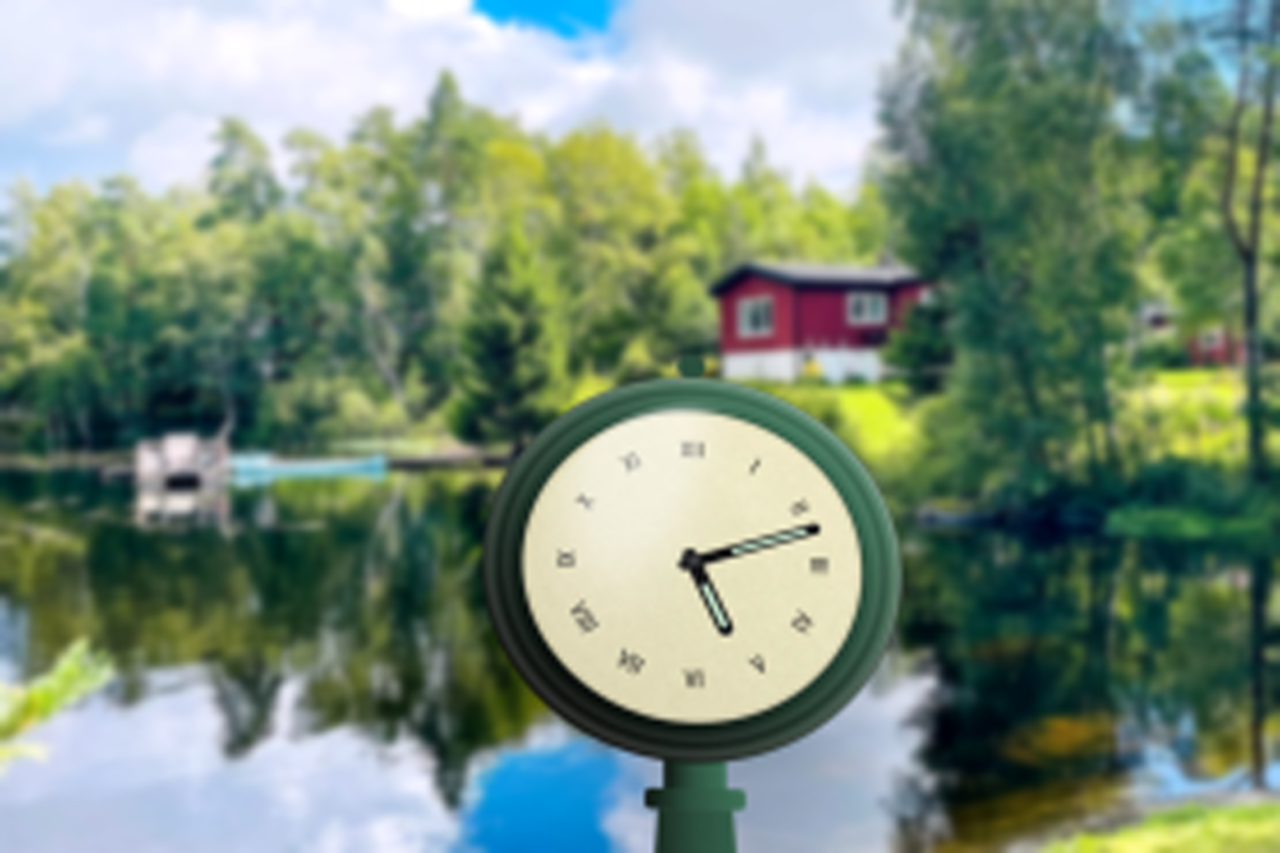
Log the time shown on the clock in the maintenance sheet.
5:12
